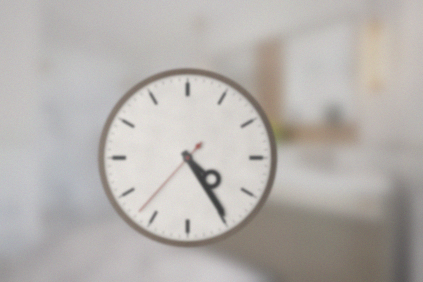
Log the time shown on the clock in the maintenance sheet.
4:24:37
